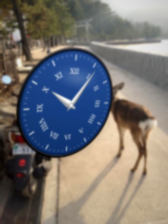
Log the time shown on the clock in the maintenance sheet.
10:06
